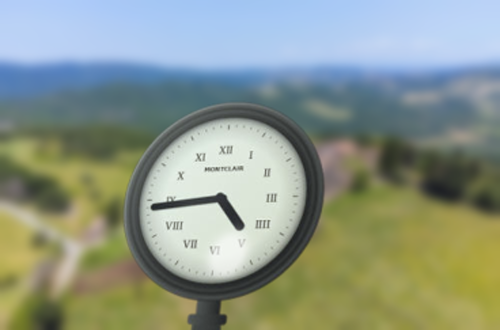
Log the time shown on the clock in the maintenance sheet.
4:44
